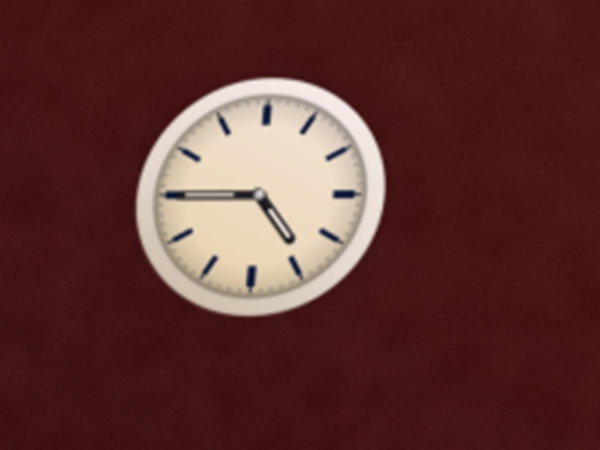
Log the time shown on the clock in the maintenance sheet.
4:45
